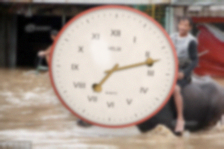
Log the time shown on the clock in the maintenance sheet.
7:12
